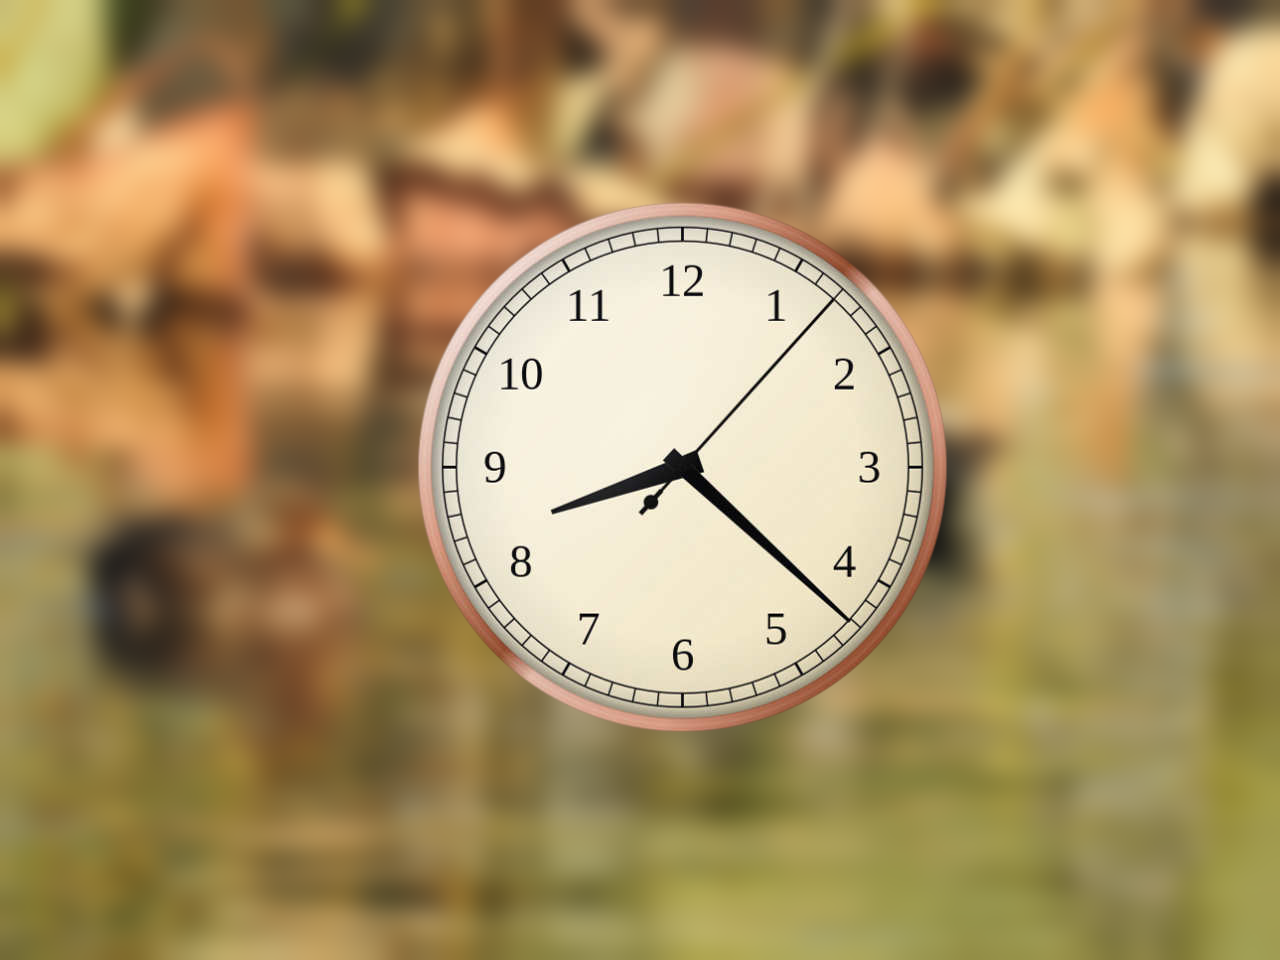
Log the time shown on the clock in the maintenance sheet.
8:22:07
